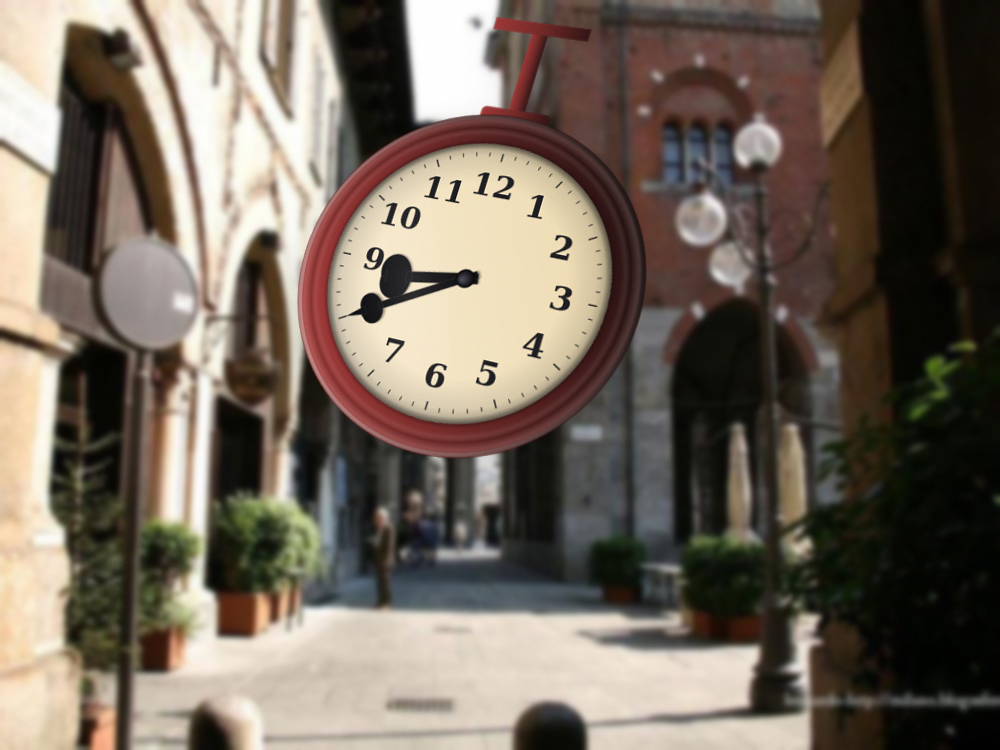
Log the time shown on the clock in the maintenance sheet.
8:40
